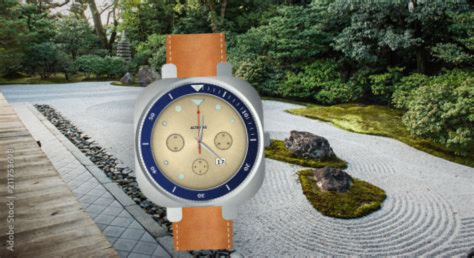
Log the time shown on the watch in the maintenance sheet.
12:22
